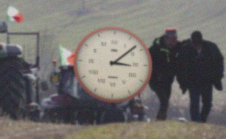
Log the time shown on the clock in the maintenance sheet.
3:08
